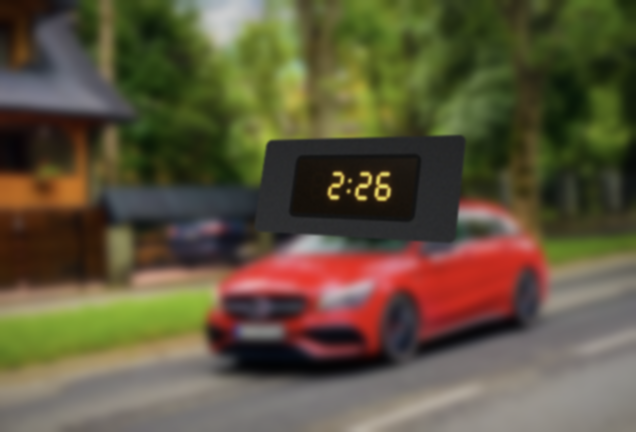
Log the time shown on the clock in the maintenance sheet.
2:26
